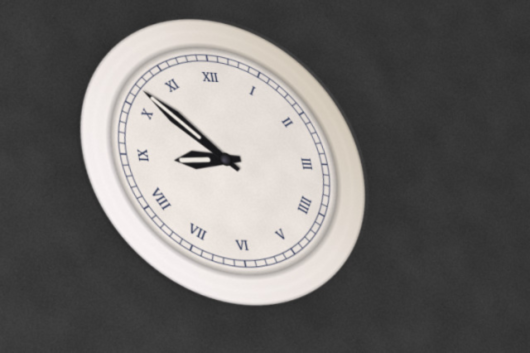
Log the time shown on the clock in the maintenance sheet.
8:52
